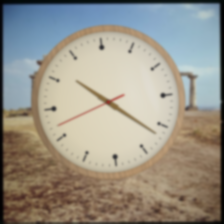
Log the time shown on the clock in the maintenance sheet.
10:21:42
